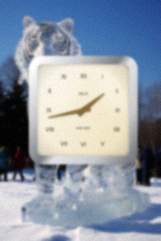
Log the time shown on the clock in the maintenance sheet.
1:43
